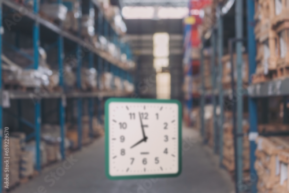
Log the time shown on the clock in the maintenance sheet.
7:58
